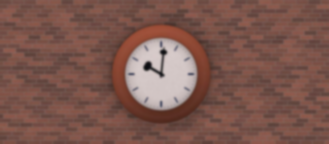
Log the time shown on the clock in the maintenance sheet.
10:01
